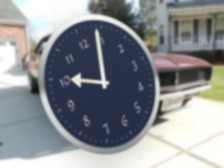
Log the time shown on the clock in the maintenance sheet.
10:04
